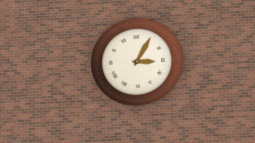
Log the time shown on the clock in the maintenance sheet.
3:05
